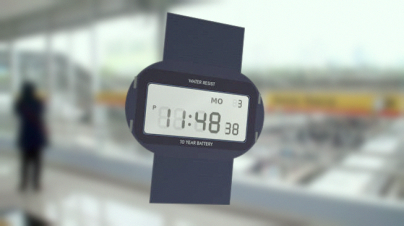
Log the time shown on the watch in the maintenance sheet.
11:48:38
